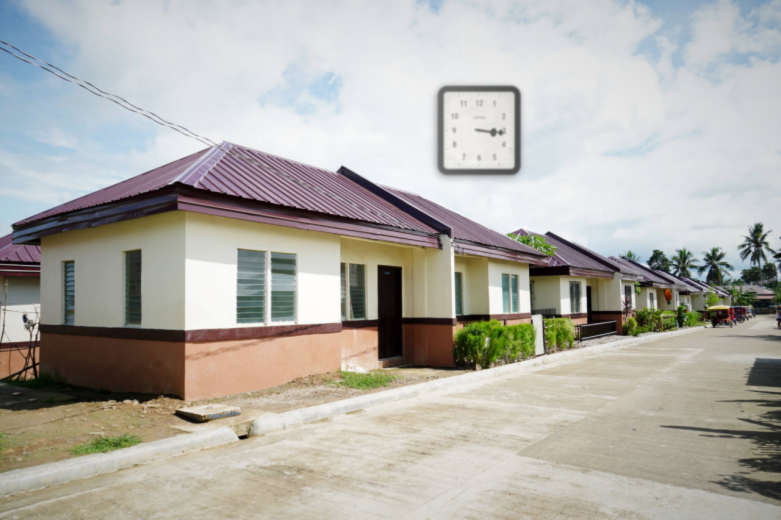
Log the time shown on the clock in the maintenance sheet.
3:16
